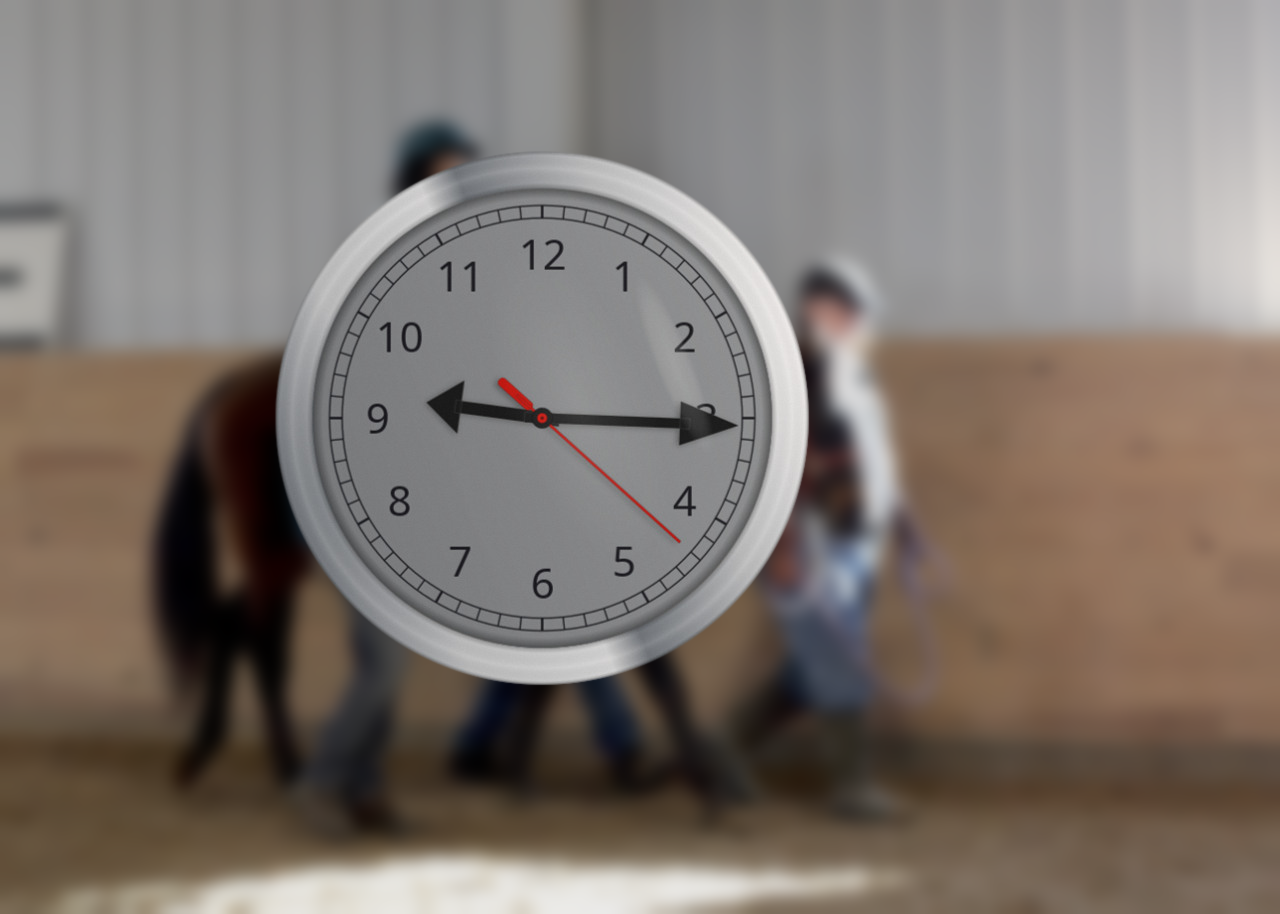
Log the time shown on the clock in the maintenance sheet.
9:15:22
